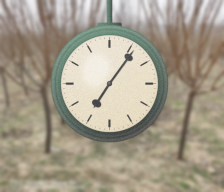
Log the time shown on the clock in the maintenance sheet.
7:06
